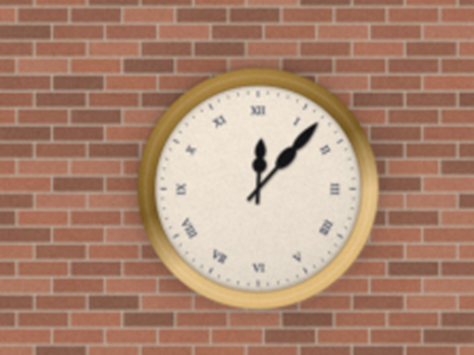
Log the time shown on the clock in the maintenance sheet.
12:07
